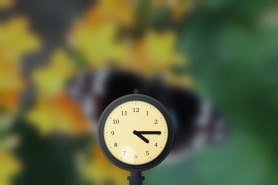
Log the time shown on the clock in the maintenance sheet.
4:15
